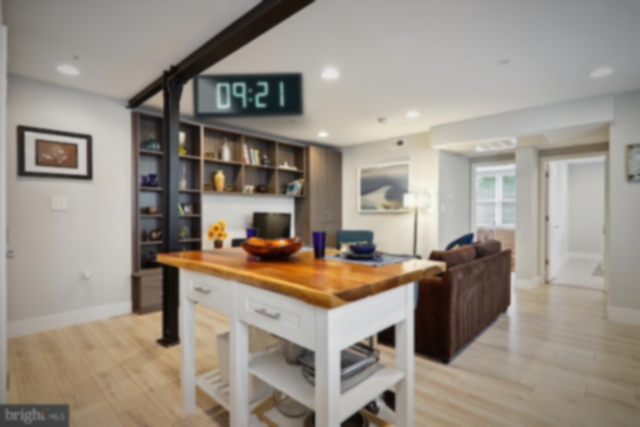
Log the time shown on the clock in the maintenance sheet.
9:21
